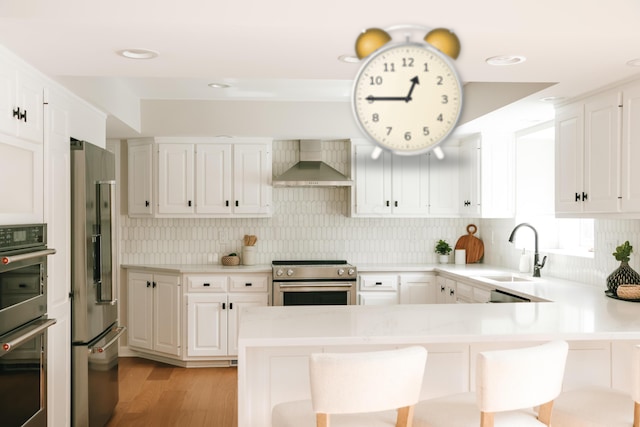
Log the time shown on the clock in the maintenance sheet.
12:45
